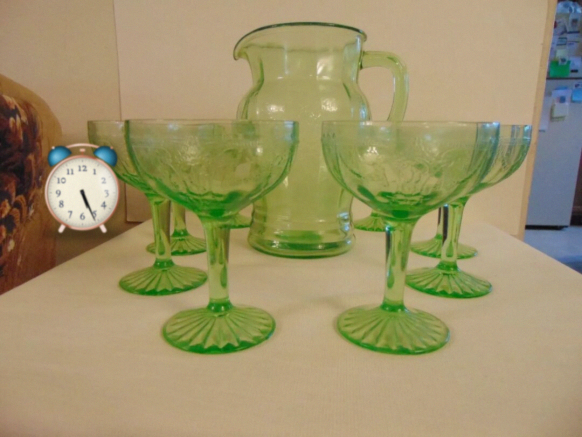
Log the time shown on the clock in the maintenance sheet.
5:26
